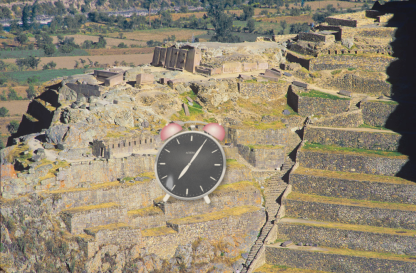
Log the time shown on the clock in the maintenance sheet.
7:05
